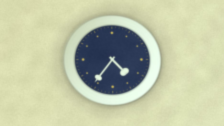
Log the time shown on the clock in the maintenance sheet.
4:36
